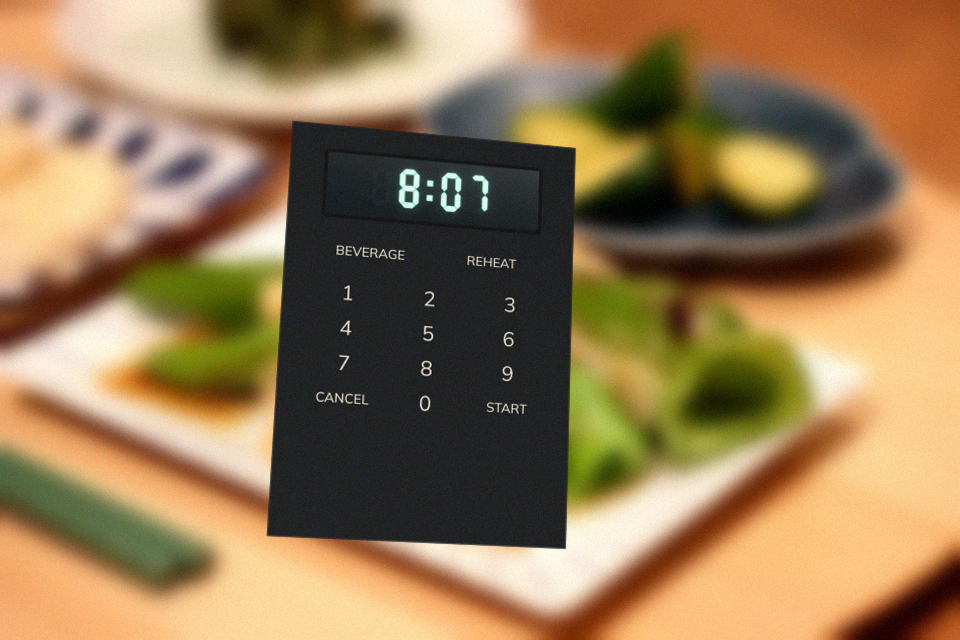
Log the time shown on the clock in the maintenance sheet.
8:07
